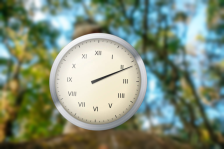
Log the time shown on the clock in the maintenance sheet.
2:11
